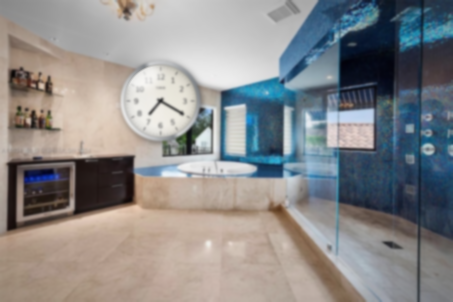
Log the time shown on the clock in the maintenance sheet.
7:20
